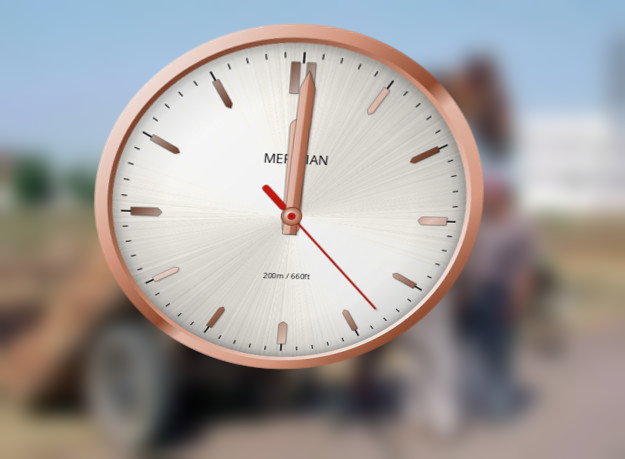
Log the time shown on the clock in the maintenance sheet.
12:00:23
